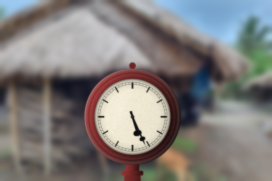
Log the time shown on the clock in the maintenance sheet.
5:26
